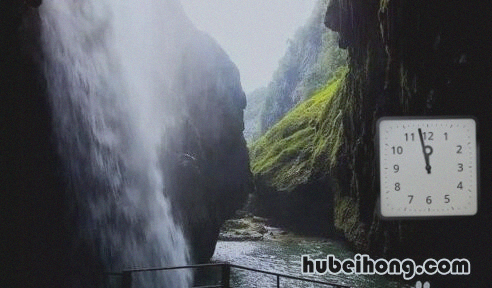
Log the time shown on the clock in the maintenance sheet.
11:58
